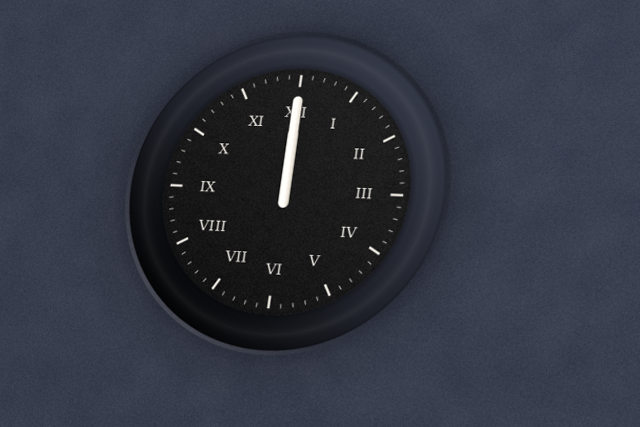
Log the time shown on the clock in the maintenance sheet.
12:00
